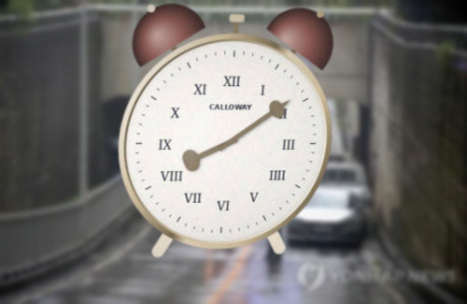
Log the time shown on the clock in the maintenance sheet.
8:09
